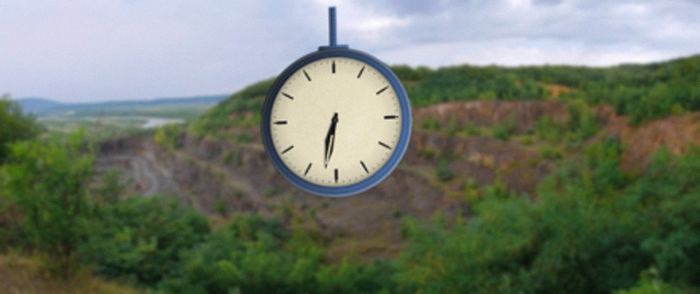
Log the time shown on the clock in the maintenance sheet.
6:32
